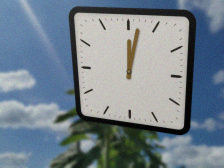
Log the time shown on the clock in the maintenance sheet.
12:02
